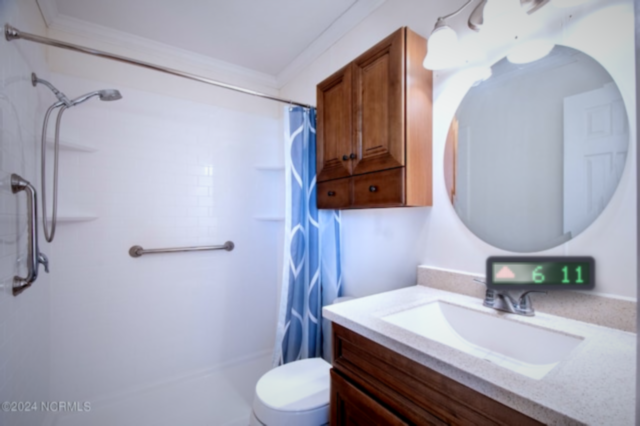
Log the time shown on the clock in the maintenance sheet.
6:11
